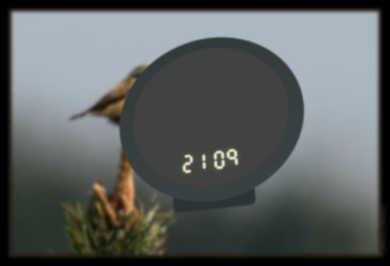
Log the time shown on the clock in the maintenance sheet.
21:09
